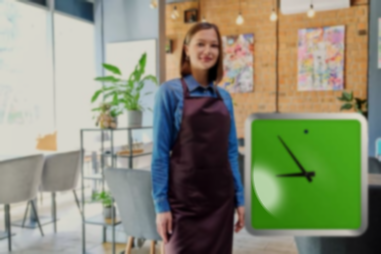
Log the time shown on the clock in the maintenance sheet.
8:54
